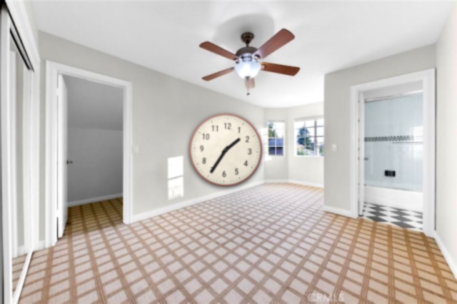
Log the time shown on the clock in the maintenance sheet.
1:35
